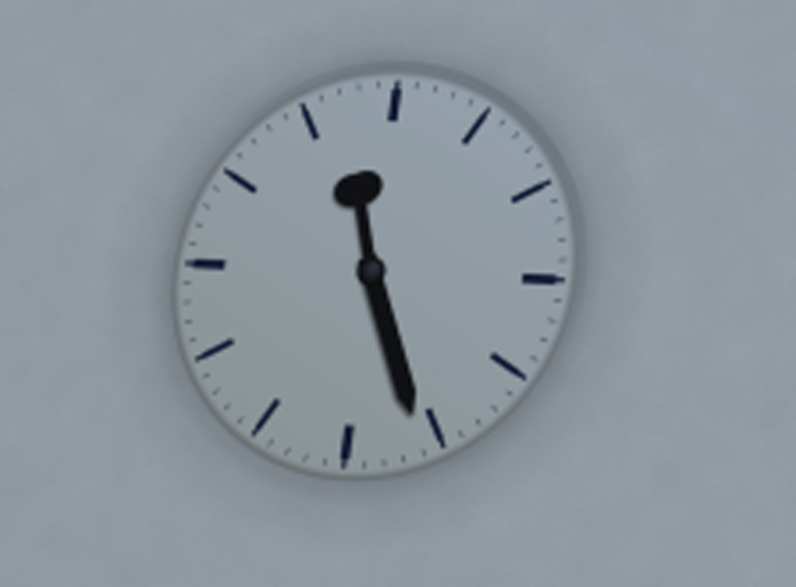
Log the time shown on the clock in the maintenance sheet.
11:26
